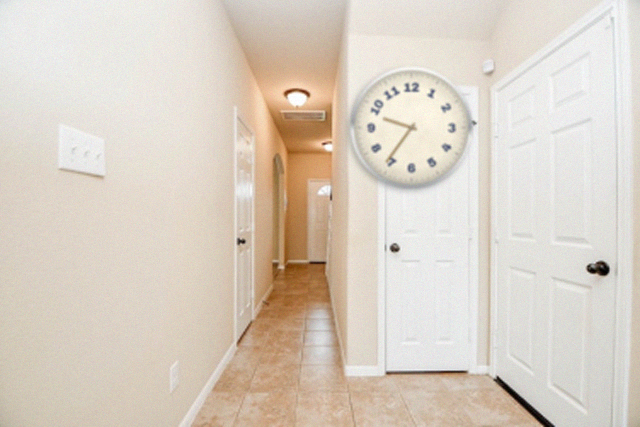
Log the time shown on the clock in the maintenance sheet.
9:36
